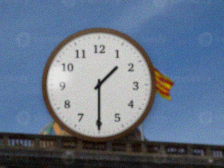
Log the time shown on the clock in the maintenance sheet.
1:30
